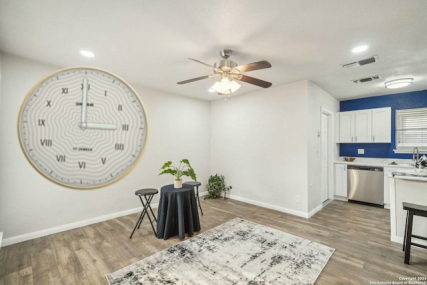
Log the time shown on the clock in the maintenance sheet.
3:00
